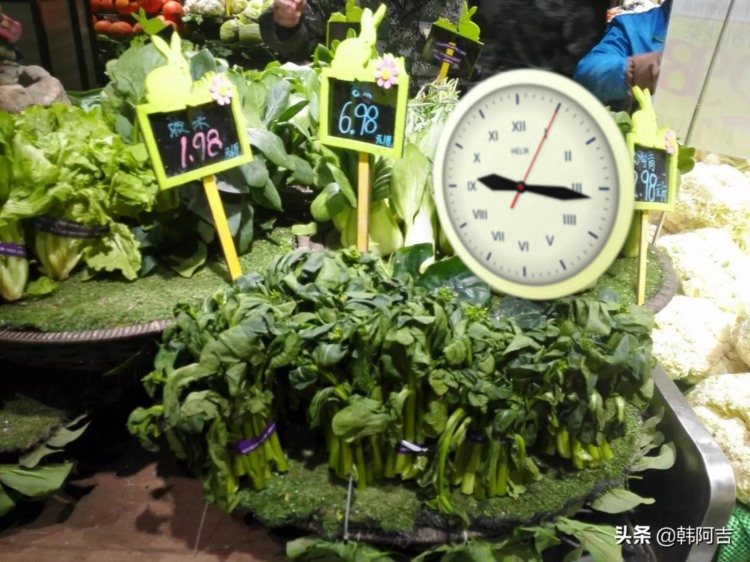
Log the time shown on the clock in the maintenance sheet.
9:16:05
